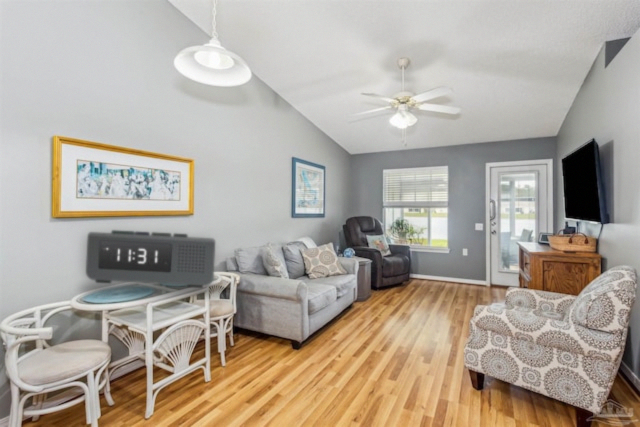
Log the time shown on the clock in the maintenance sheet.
11:31
